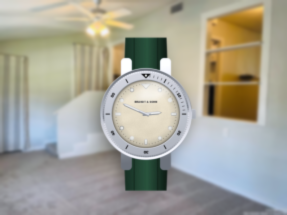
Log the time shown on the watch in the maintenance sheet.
2:49
